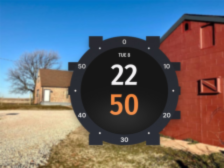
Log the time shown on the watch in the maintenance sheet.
22:50
